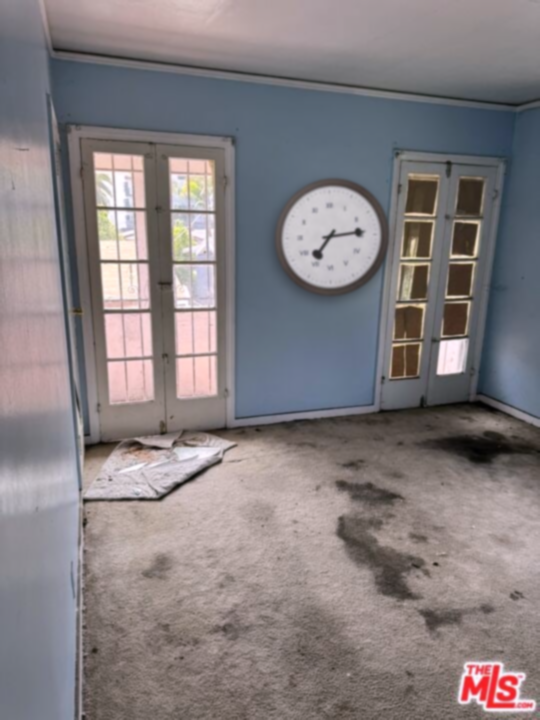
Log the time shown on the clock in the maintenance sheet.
7:14
